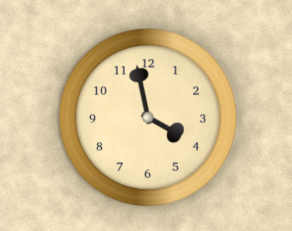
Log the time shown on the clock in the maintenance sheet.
3:58
